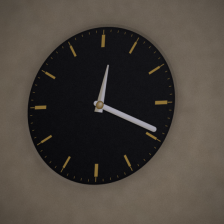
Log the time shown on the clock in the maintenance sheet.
12:19
